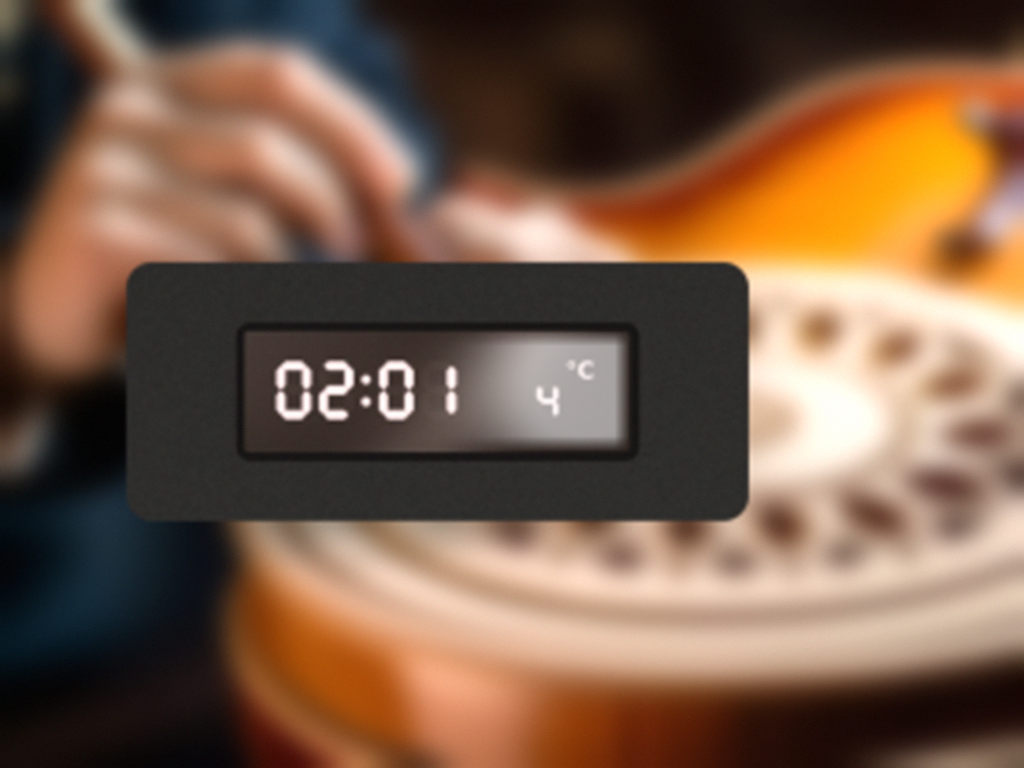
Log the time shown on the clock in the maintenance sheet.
2:01
